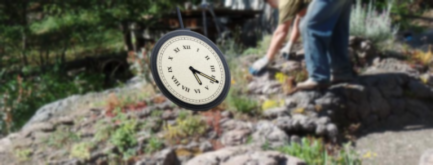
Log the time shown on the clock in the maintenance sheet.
5:20
